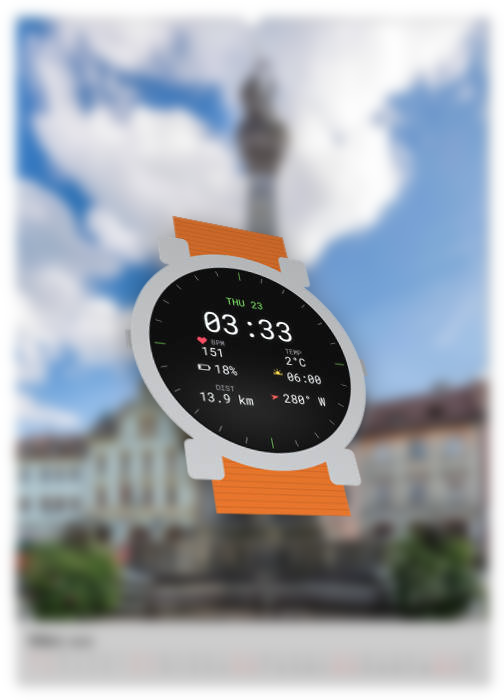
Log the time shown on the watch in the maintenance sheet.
3:33
